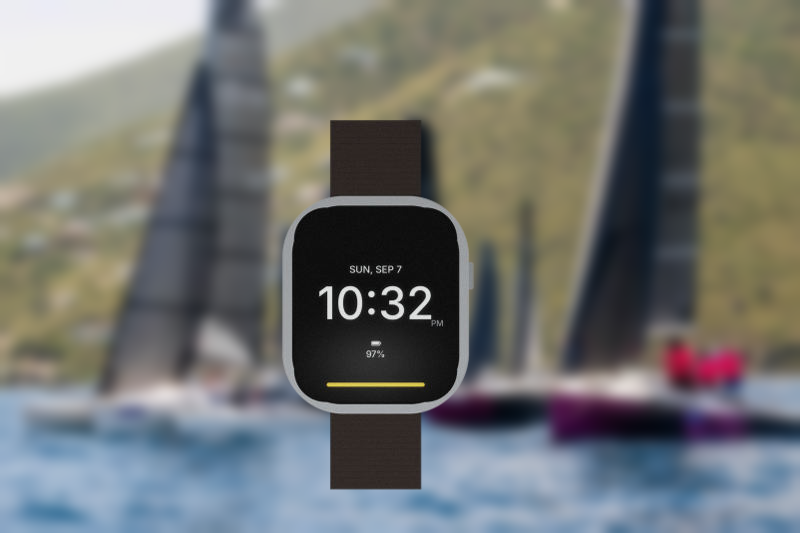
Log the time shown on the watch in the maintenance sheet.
10:32
